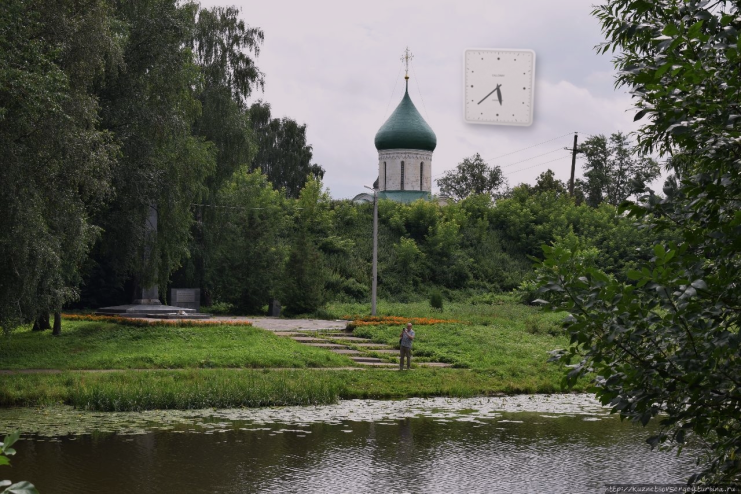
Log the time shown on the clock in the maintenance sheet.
5:38
